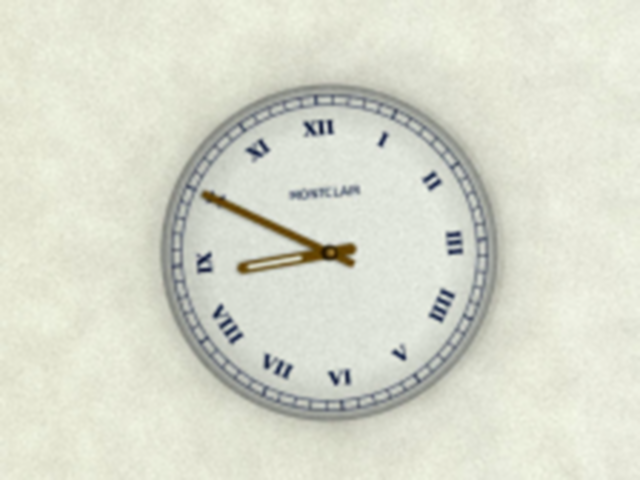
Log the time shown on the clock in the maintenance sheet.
8:50
